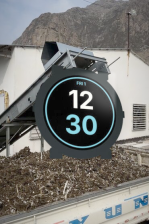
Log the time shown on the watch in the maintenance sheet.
12:30
